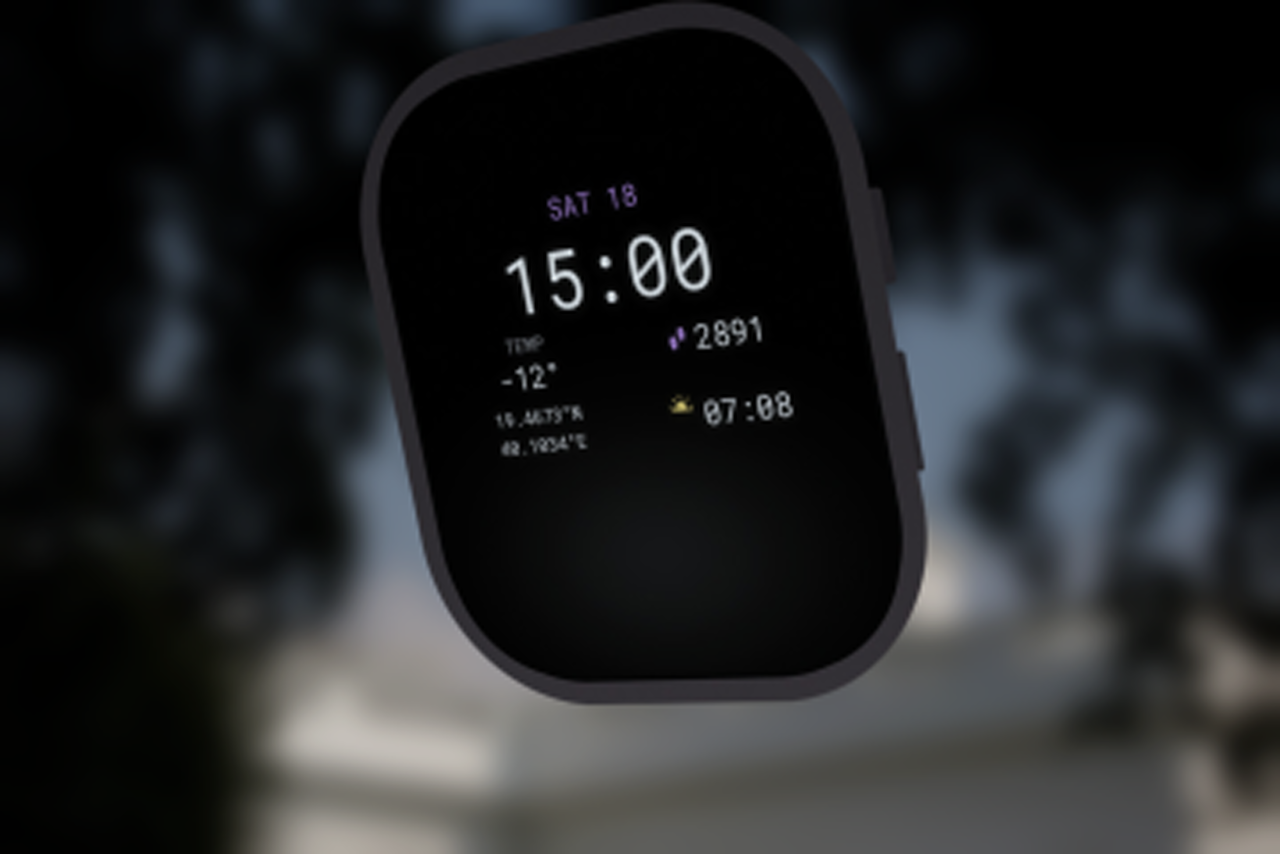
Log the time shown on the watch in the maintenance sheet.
15:00
